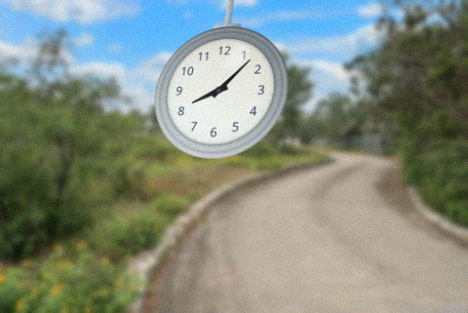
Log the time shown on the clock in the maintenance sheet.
8:07
